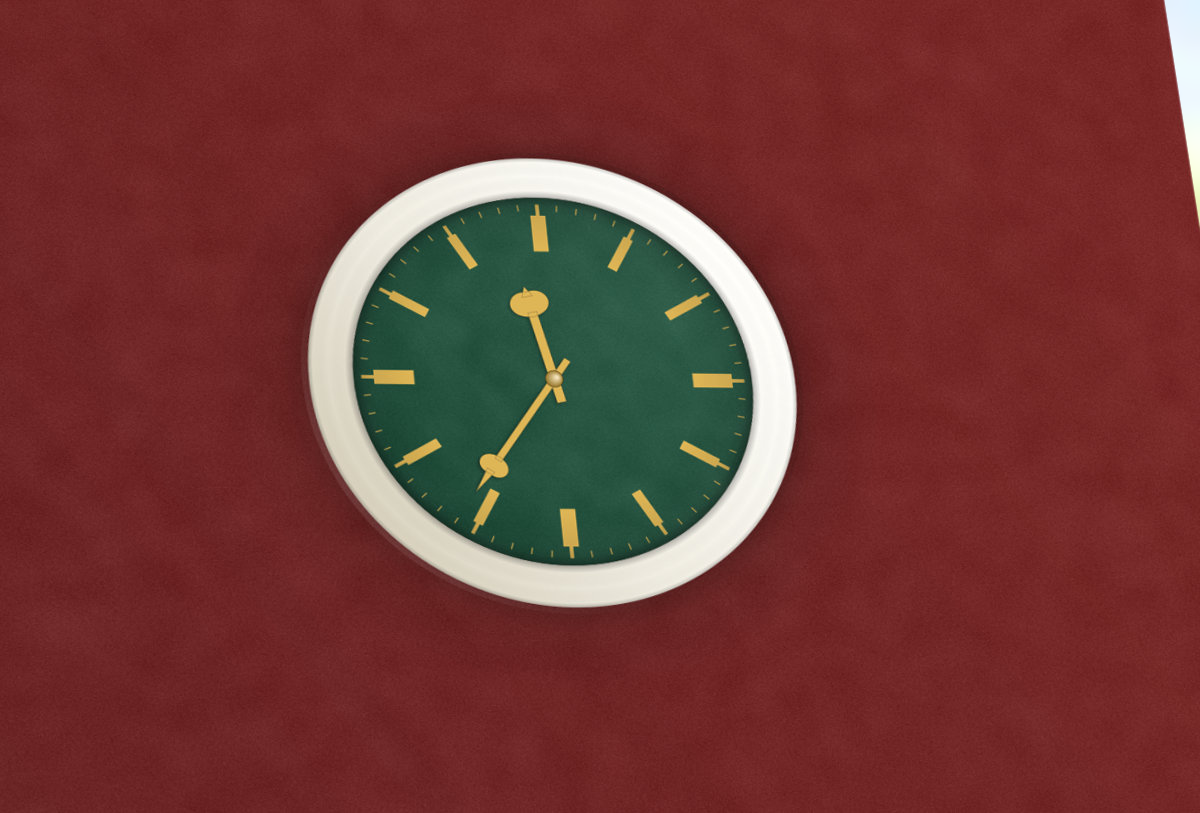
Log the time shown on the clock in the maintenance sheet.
11:36
